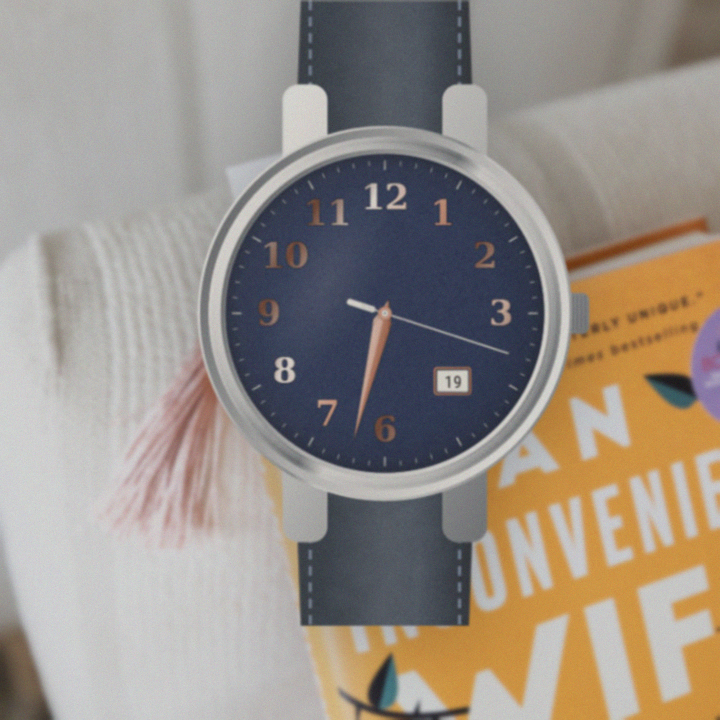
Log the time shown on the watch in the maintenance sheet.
6:32:18
